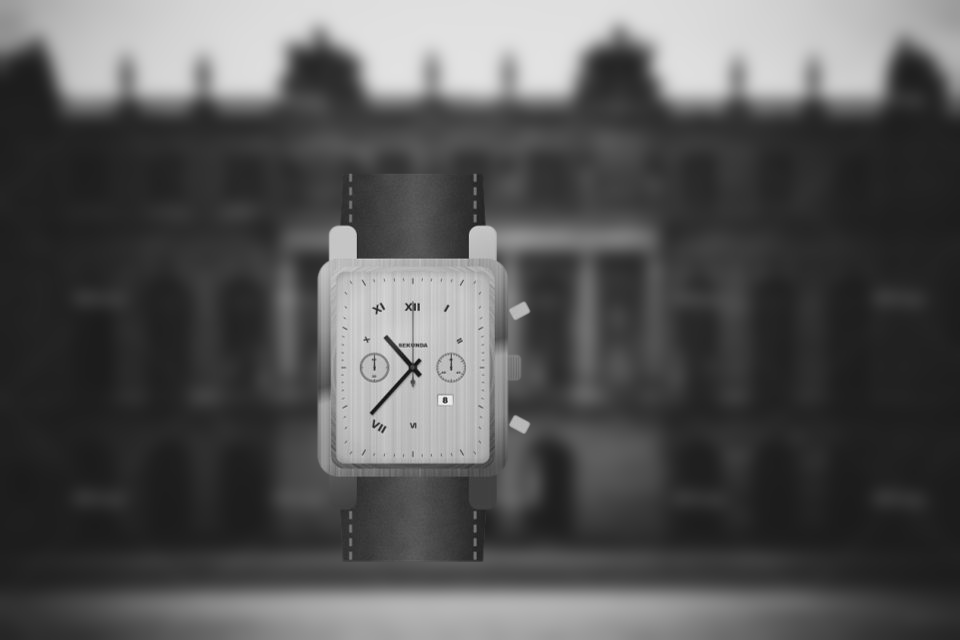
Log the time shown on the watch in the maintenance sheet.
10:37
